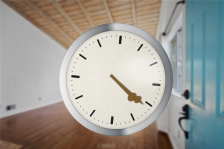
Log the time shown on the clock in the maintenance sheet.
4:21
